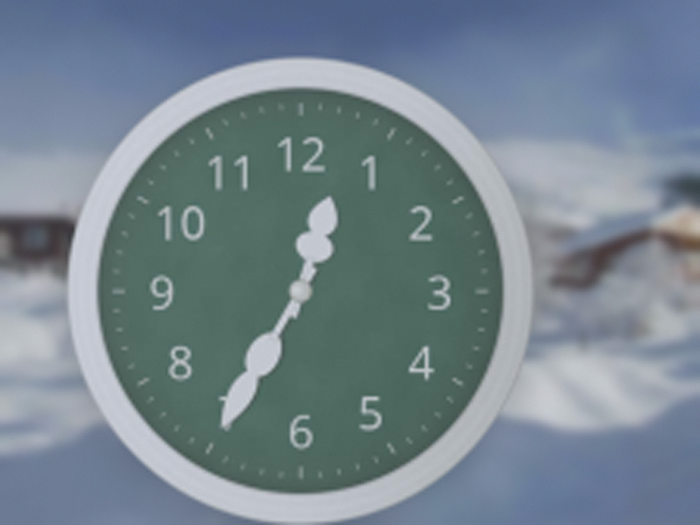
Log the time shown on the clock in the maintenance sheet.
12:35
